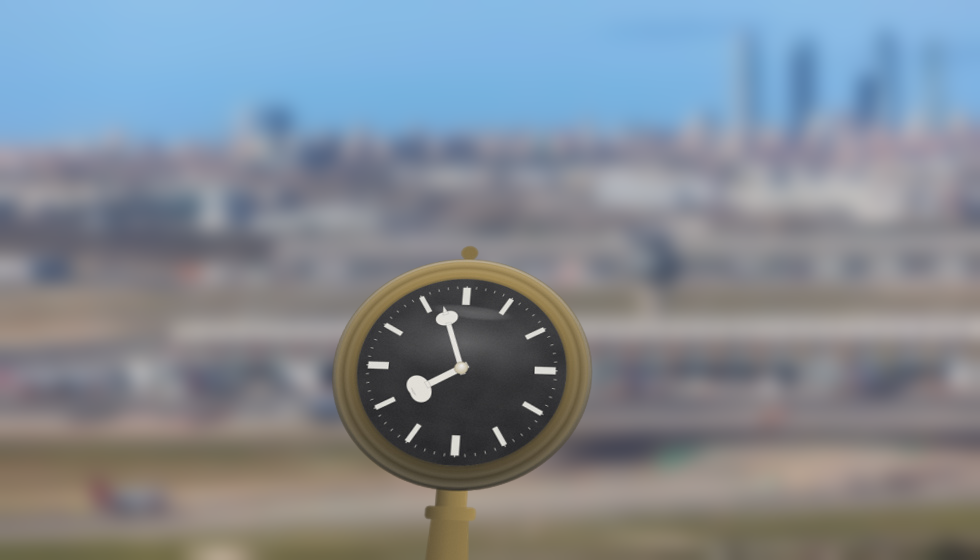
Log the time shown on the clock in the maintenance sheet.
7:57
